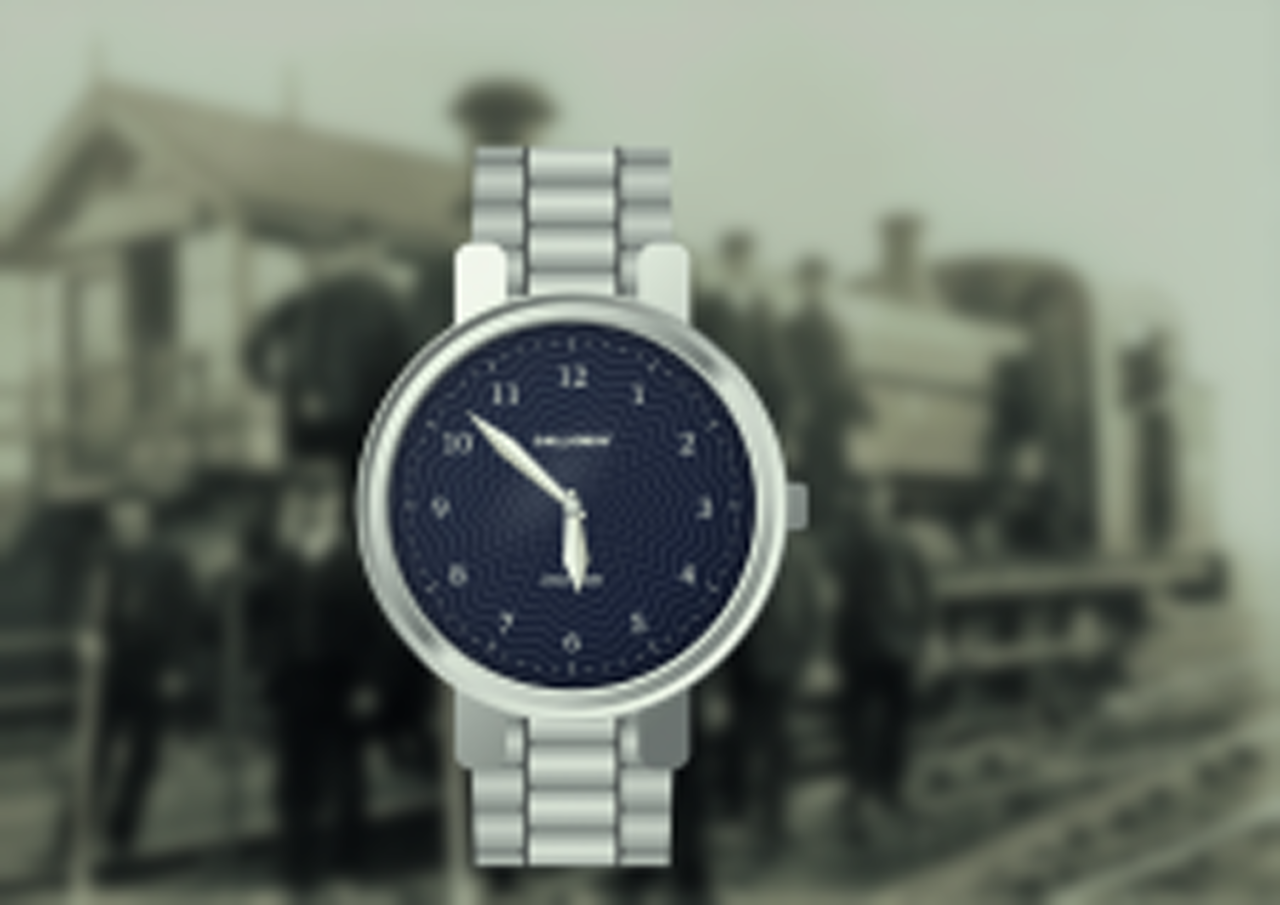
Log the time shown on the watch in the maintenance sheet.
5:52
